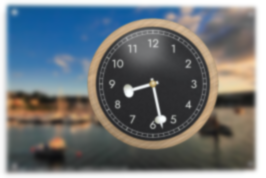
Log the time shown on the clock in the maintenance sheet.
8:28
